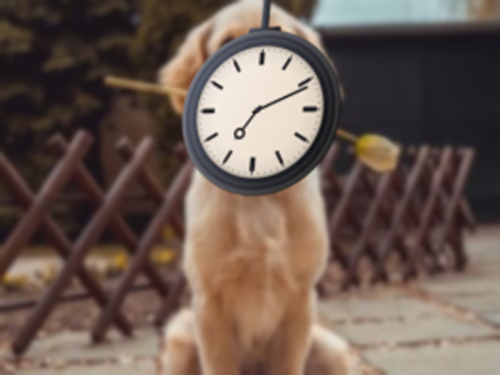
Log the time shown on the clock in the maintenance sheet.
7:11
